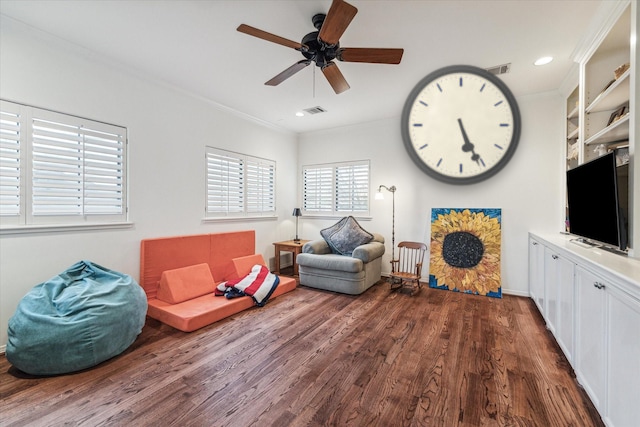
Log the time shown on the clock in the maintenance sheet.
5:26
